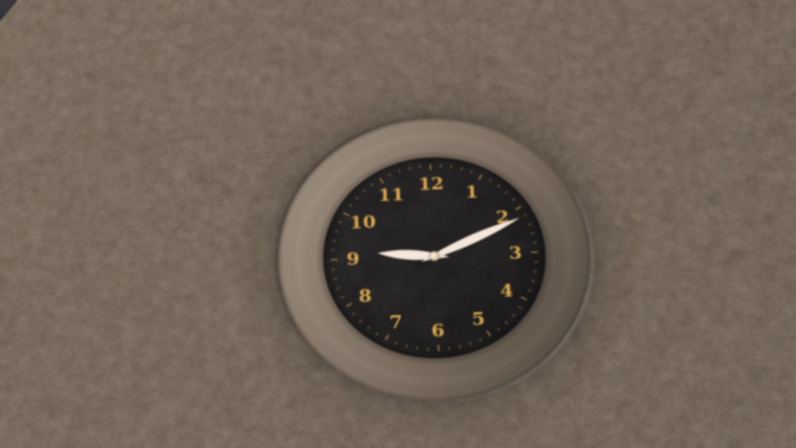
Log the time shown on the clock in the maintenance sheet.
9:11
